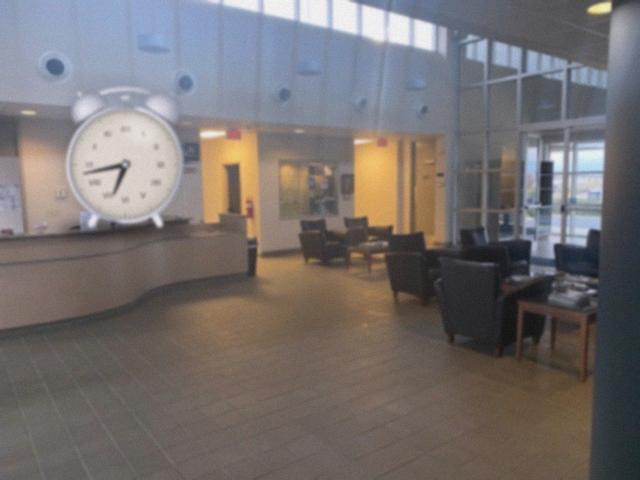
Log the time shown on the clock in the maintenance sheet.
6:43
